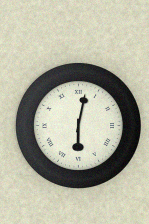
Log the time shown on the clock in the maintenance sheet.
6:02
